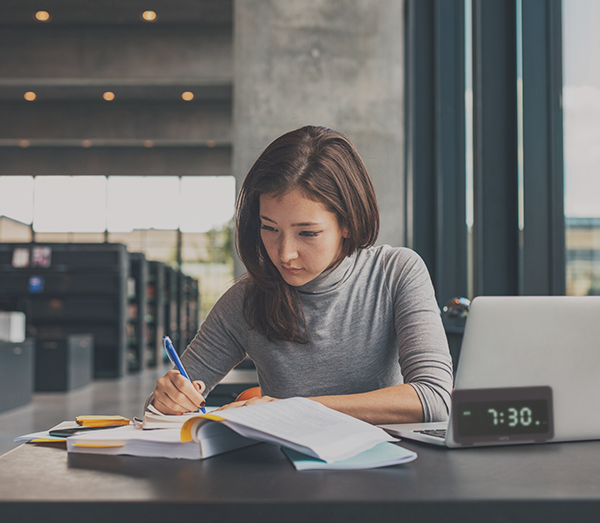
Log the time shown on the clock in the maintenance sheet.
7:30
